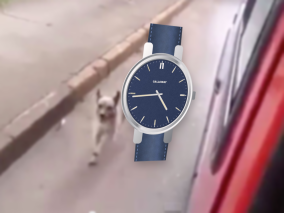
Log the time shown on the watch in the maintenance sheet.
4:44
